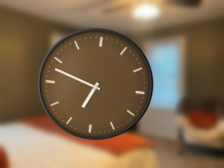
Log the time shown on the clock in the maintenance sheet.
6:48
